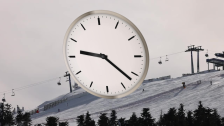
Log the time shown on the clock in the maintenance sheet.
9:22
